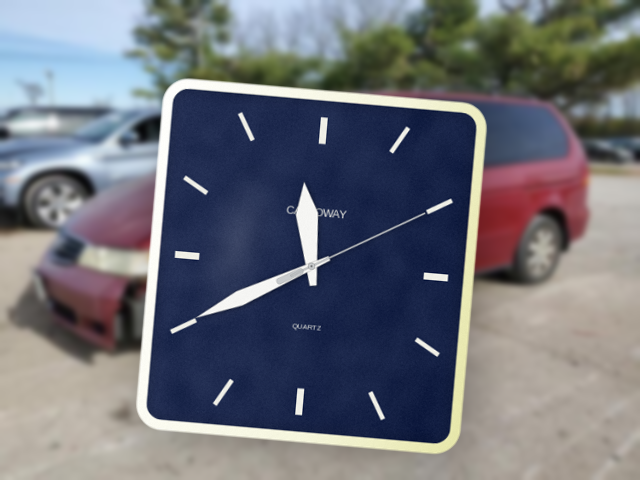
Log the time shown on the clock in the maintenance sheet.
11:40:10
